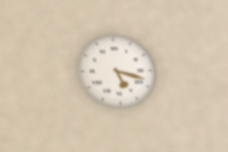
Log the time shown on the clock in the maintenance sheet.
5:18
